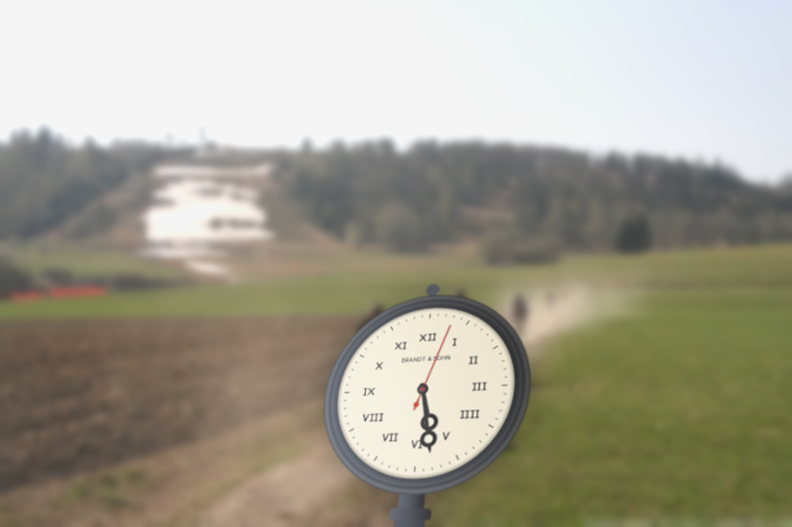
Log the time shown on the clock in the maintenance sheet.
5:28:03
